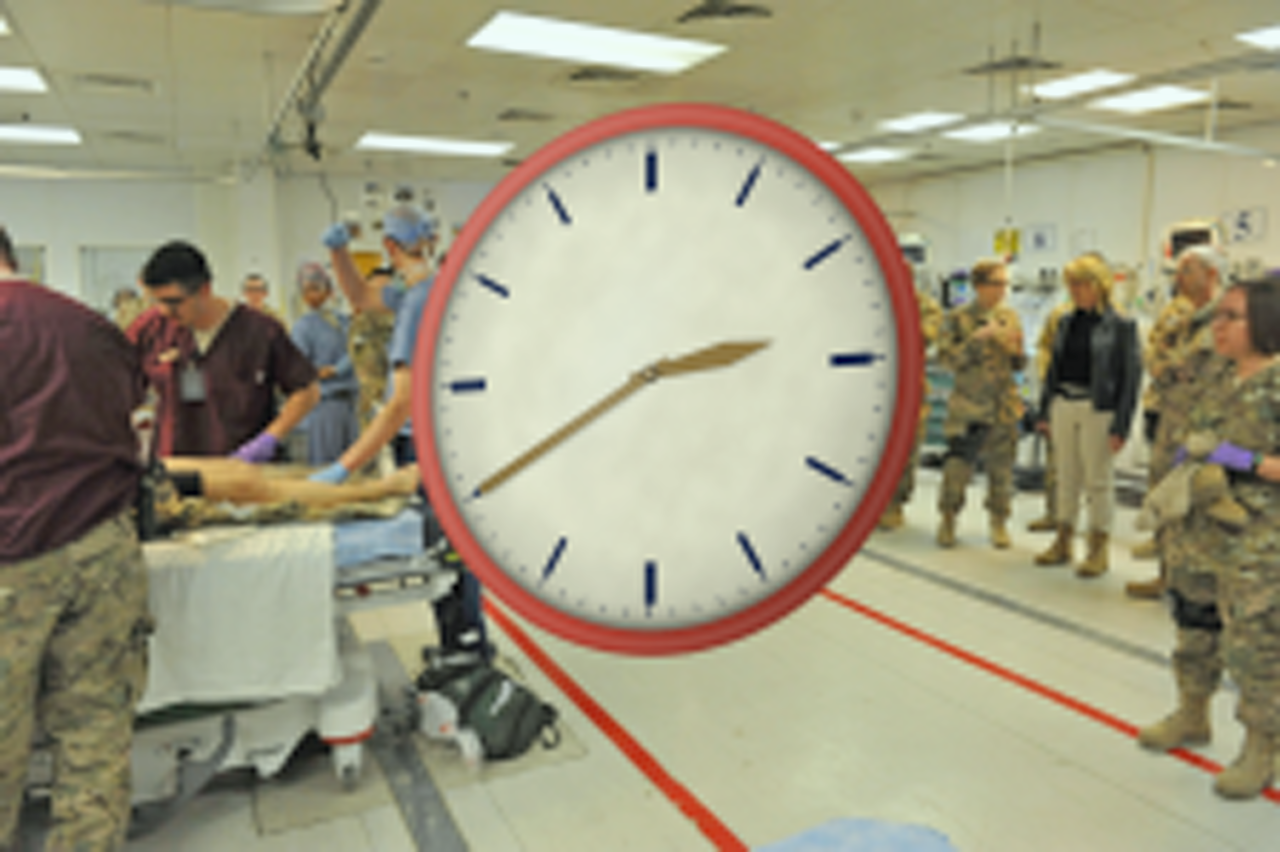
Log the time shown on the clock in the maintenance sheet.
2:40
